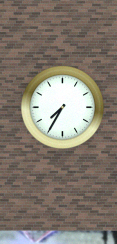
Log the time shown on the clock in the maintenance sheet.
7:35
